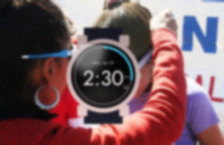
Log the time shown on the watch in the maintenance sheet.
2:30
